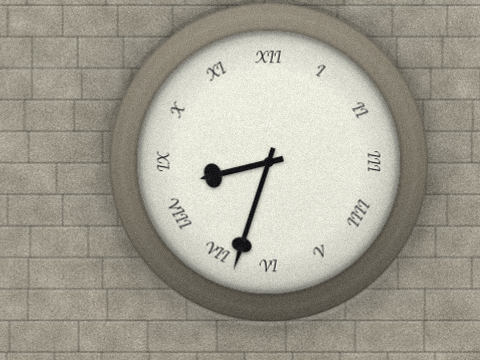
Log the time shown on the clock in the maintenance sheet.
8:33
